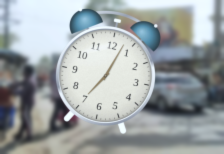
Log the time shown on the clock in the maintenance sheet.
7:03
